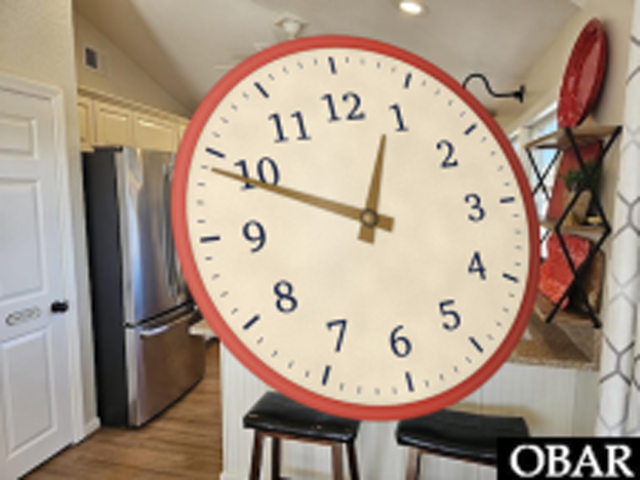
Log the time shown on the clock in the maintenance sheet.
12:49
